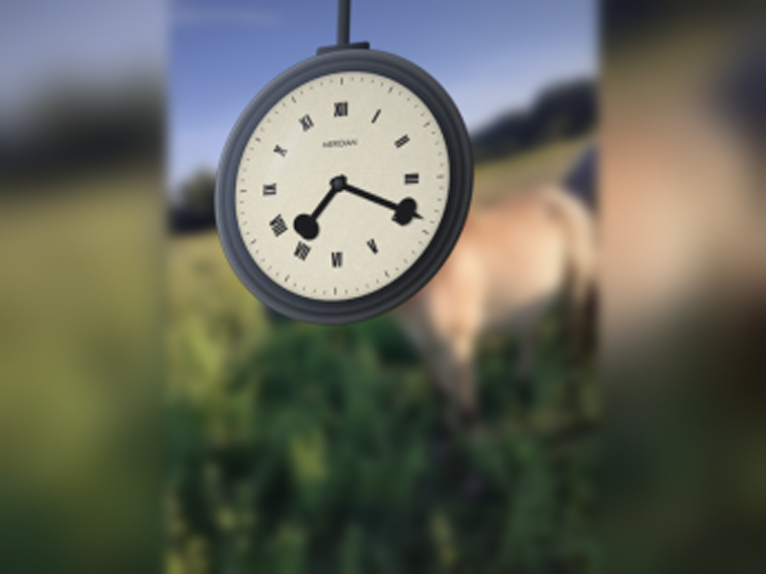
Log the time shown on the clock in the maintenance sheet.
7:19
